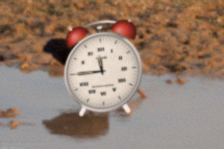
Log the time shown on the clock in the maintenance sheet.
11:45
